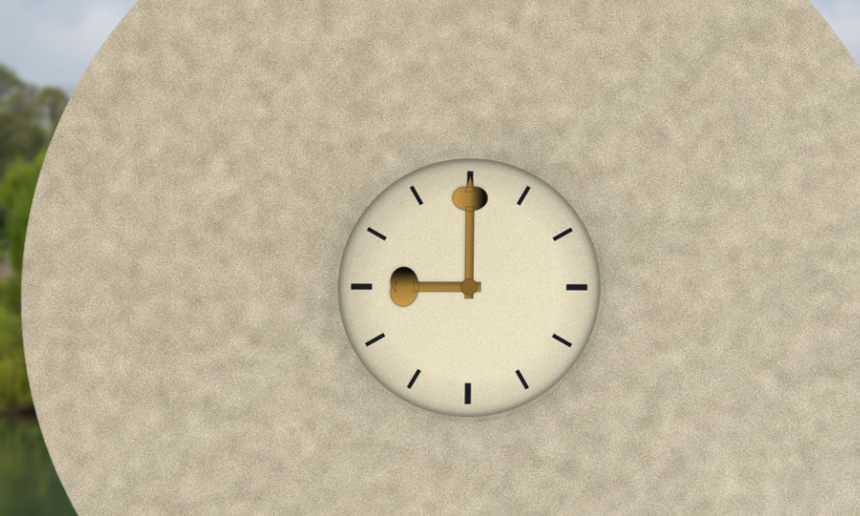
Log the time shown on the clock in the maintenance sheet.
9:00
